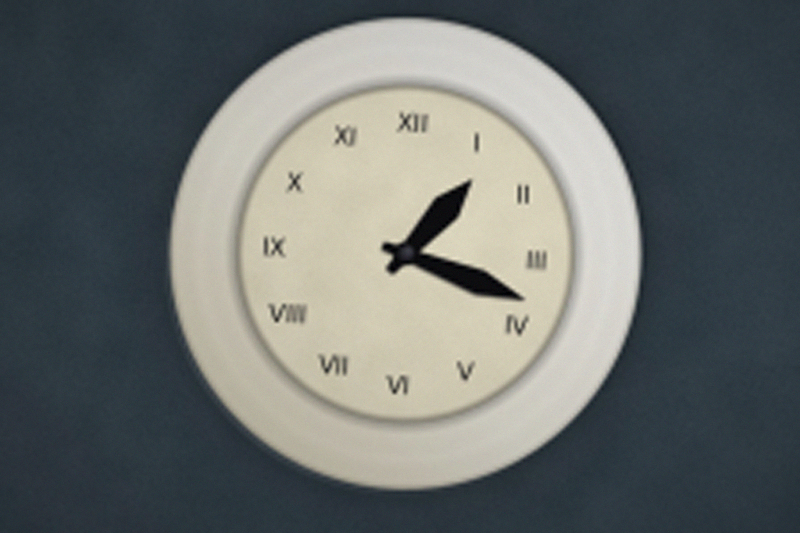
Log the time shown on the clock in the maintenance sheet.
1:18
